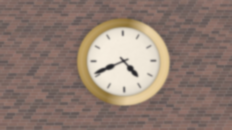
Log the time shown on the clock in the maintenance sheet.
4:41
